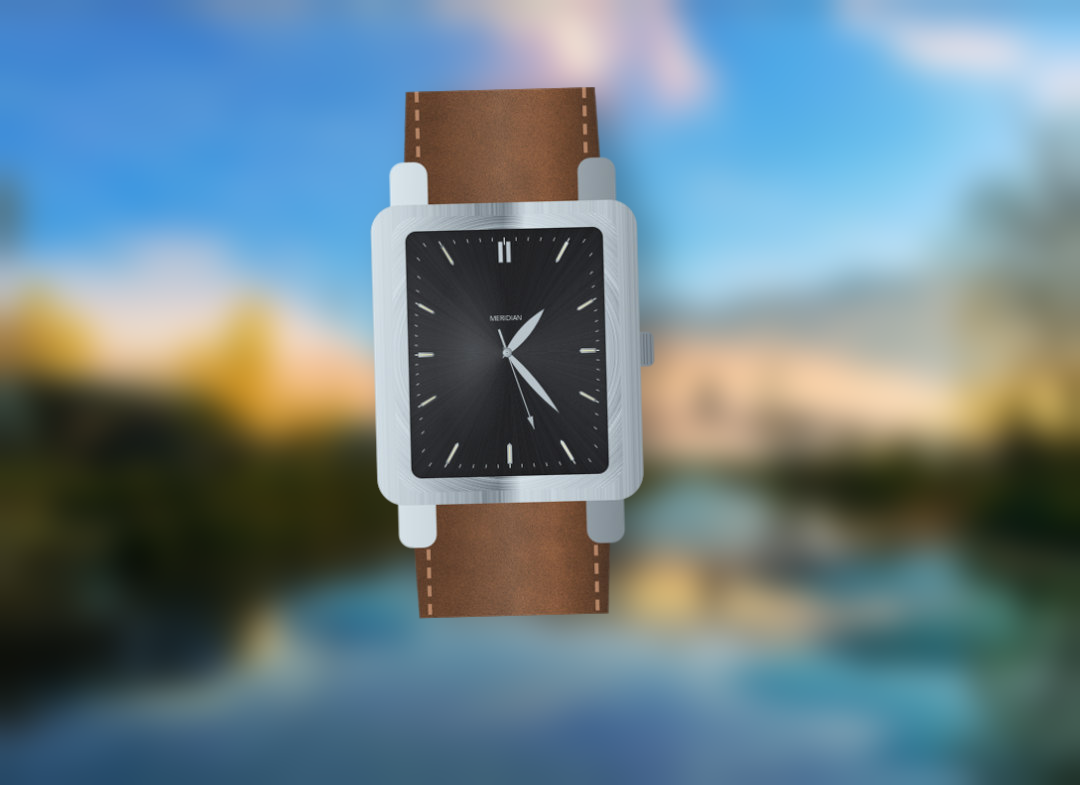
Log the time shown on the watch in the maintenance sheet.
1:23:27
